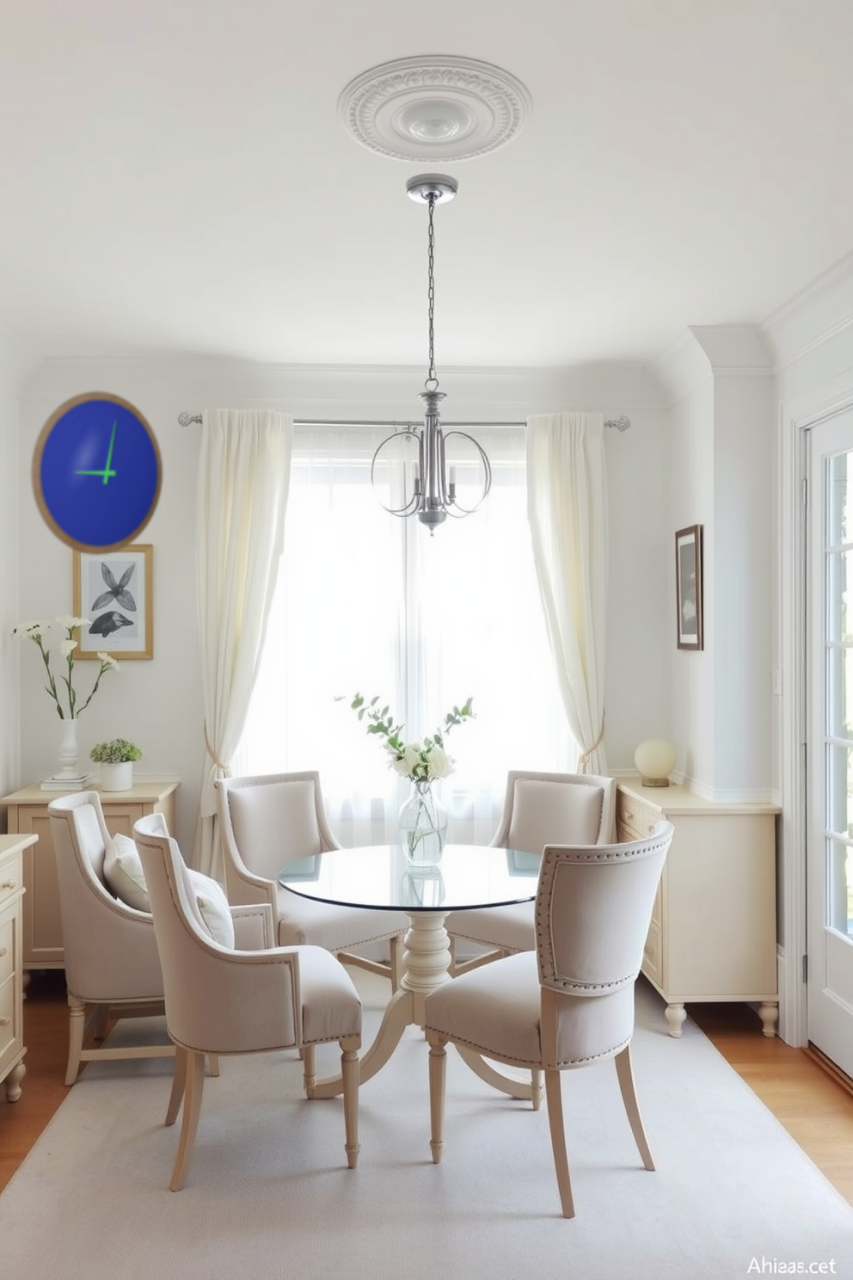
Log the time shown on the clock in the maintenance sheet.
9:02
